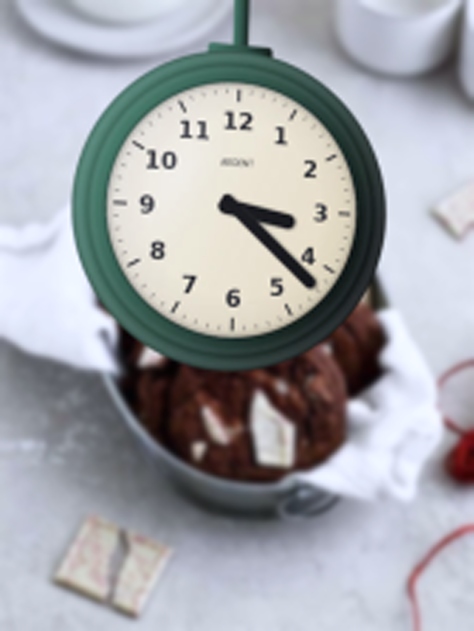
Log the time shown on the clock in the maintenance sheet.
3:22
